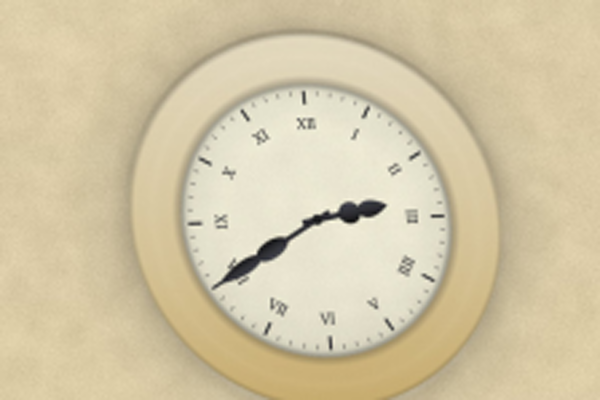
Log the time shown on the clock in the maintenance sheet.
2:40
